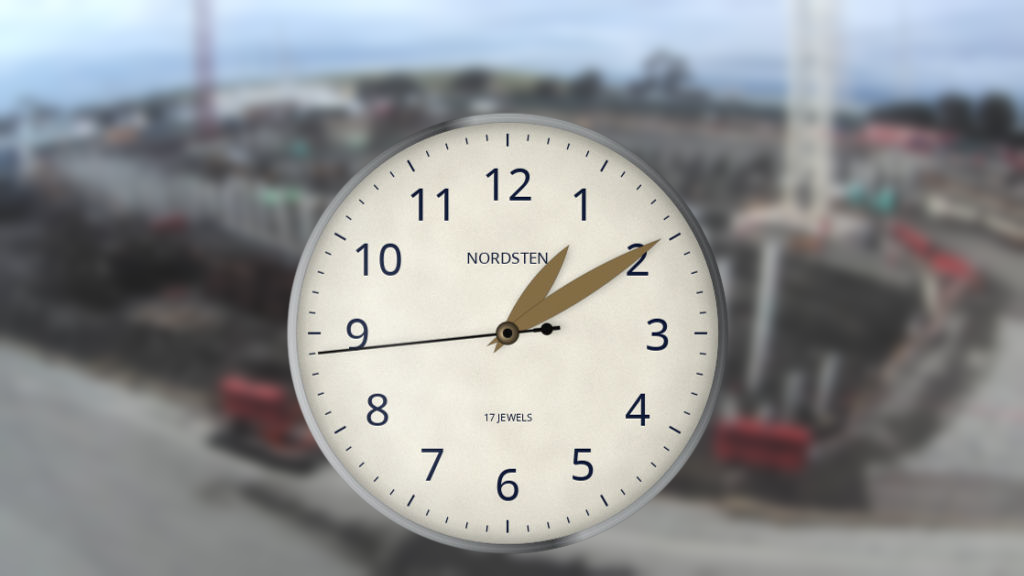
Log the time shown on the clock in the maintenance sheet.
1:09:44
